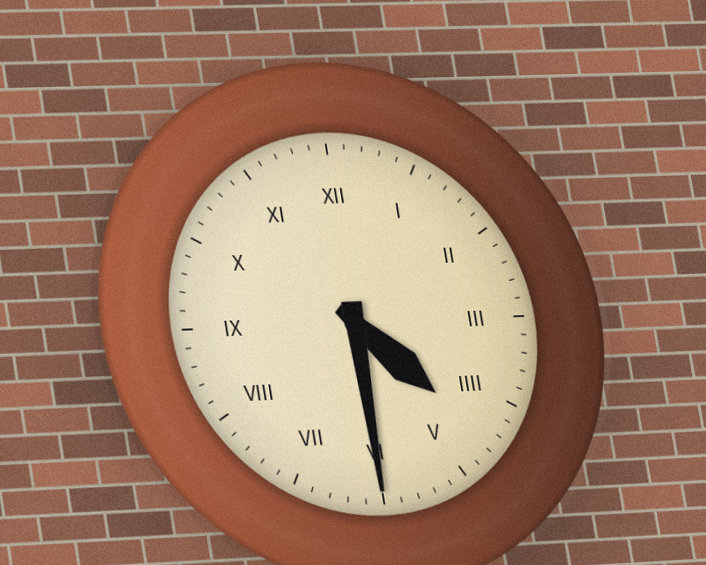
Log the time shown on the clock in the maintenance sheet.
4:30
